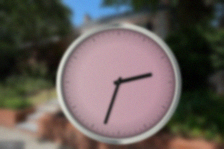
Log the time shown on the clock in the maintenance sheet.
2:33
